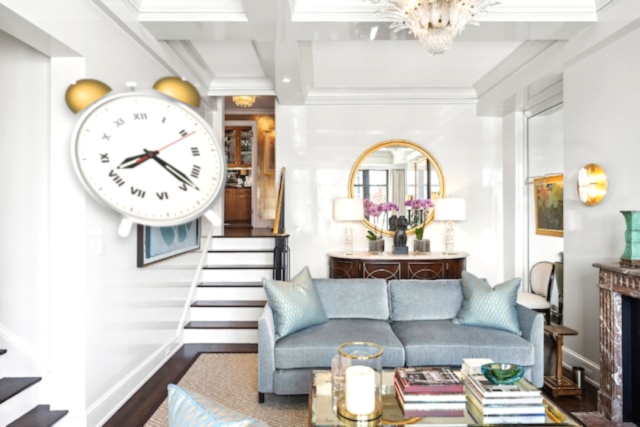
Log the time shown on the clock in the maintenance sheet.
8:23:11
